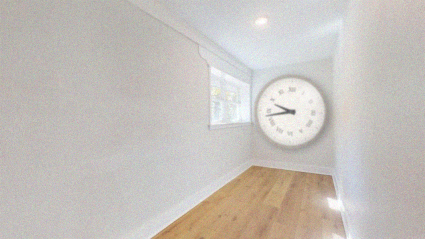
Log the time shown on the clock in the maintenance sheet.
9:43
